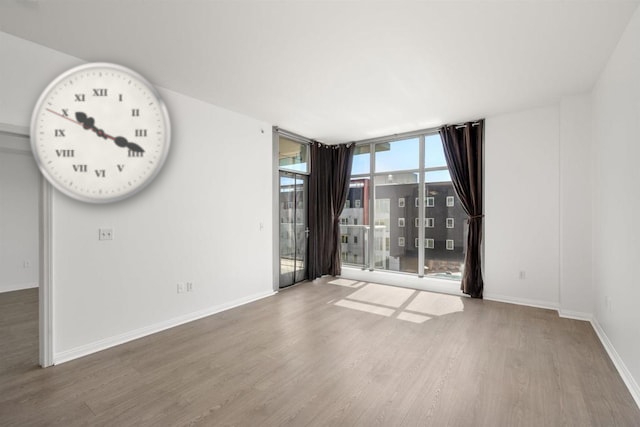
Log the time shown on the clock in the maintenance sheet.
10:18:49
